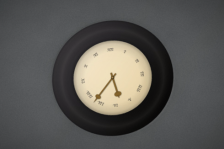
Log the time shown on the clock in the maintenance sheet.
5:37
